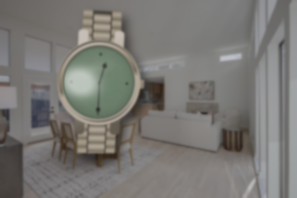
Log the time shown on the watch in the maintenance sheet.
12:30
